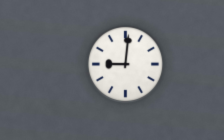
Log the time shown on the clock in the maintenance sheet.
9:01
